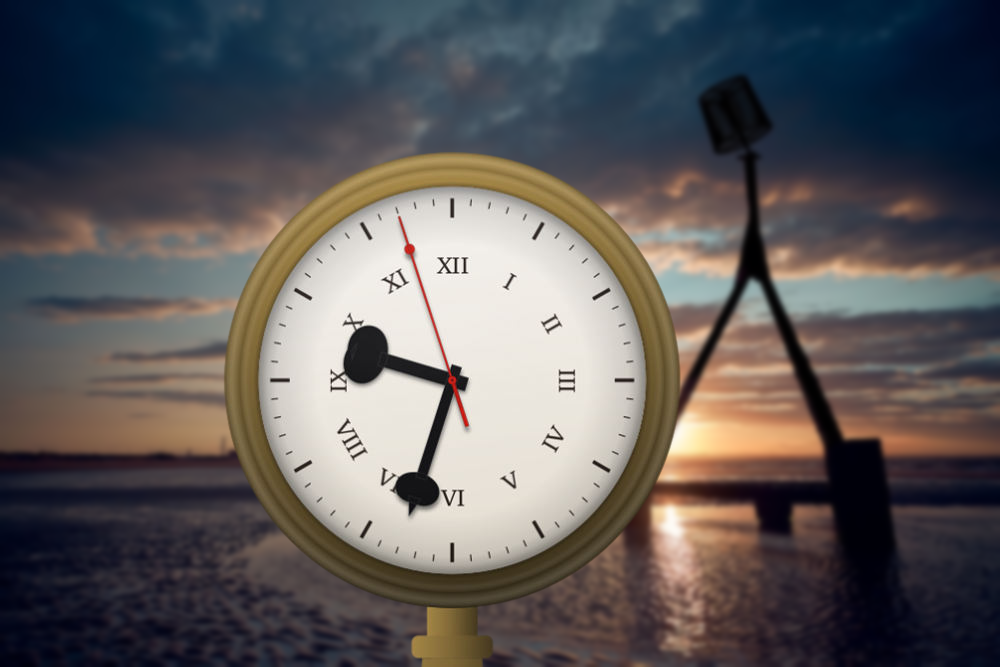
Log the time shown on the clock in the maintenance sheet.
9:32:57
